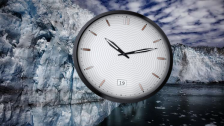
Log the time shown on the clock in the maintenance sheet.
10:12
